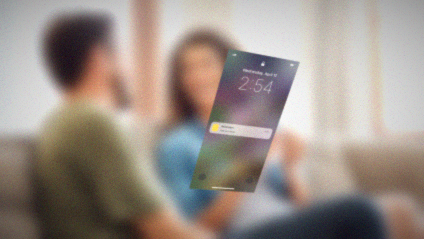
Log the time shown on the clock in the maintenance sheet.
2:54
